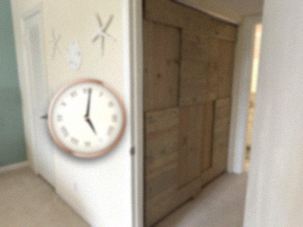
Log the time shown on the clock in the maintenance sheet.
5:01
